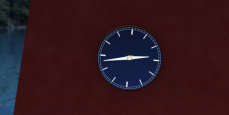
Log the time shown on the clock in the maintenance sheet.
2:43
